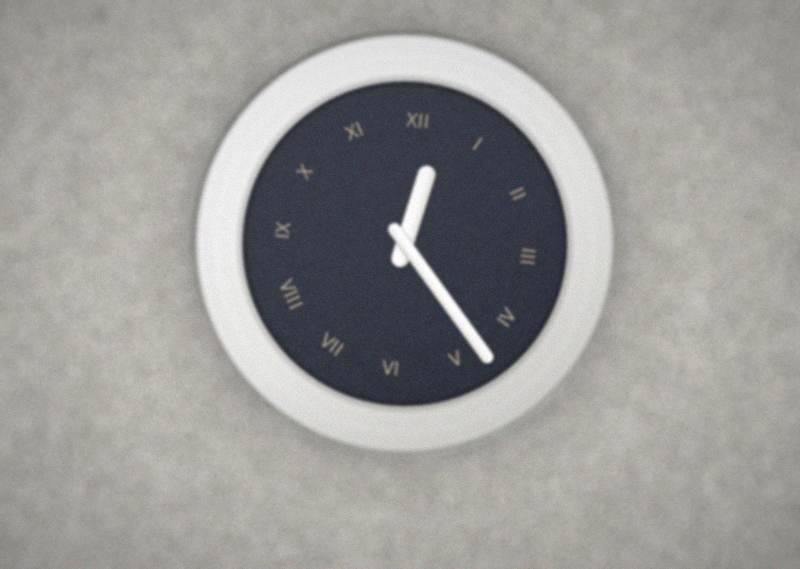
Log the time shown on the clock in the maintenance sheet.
12:23
